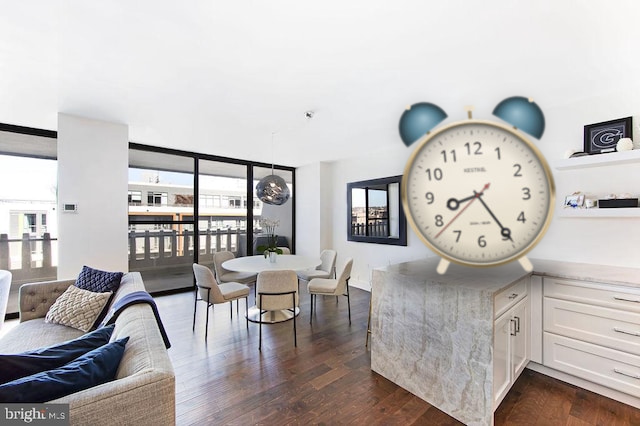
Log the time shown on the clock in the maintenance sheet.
8:24:38
